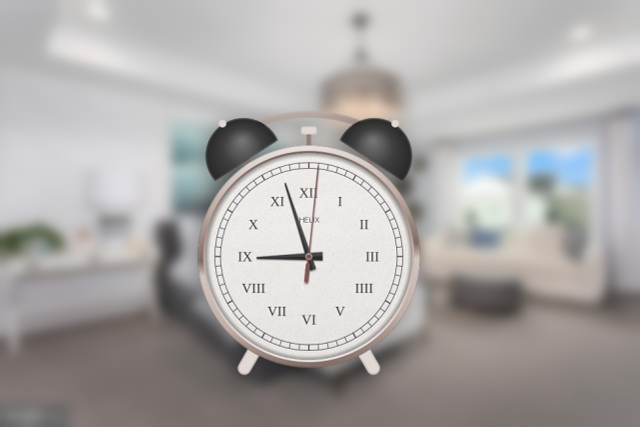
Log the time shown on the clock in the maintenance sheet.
8:57:01
